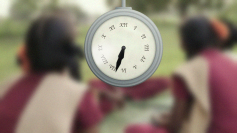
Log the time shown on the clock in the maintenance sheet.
6:33
